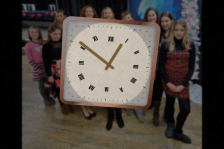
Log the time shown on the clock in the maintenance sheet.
12:51
